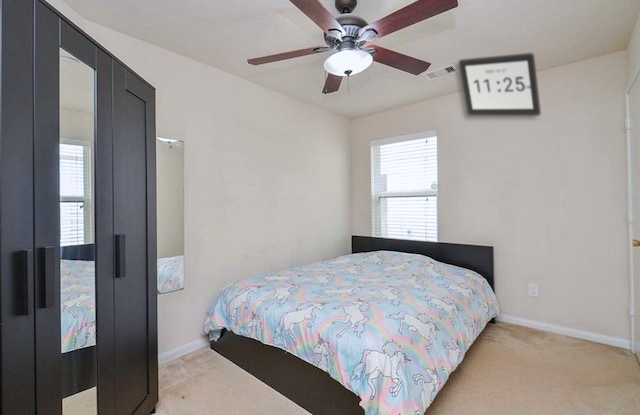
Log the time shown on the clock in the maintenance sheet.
11:25
